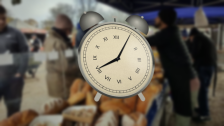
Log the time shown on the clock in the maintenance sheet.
8:05
